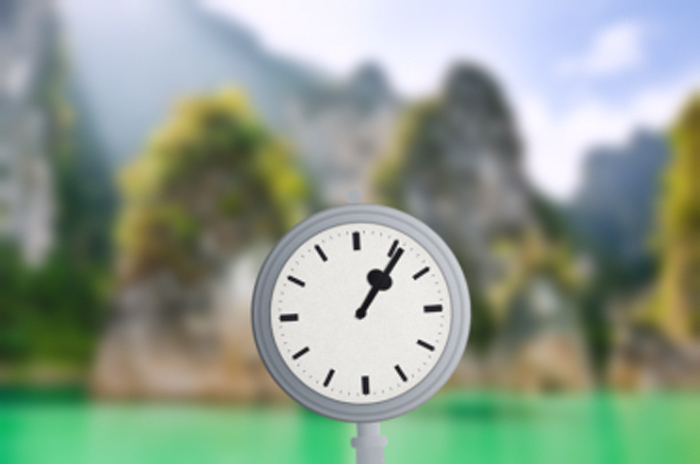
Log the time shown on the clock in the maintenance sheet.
1:06
